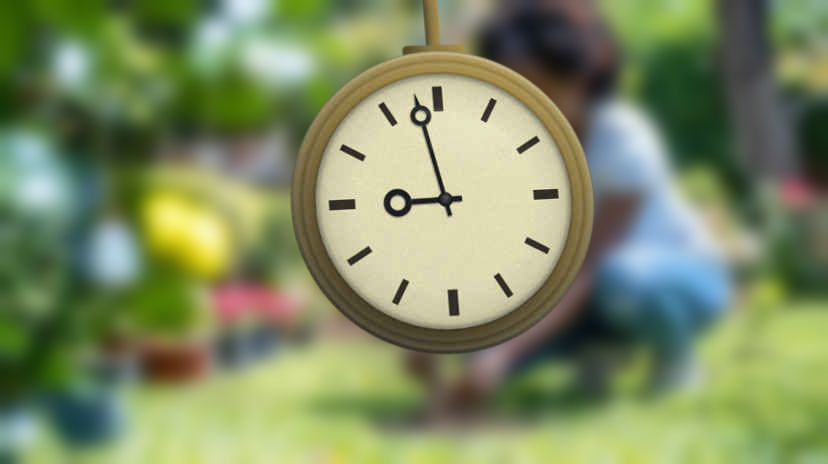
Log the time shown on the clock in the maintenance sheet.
8:58
